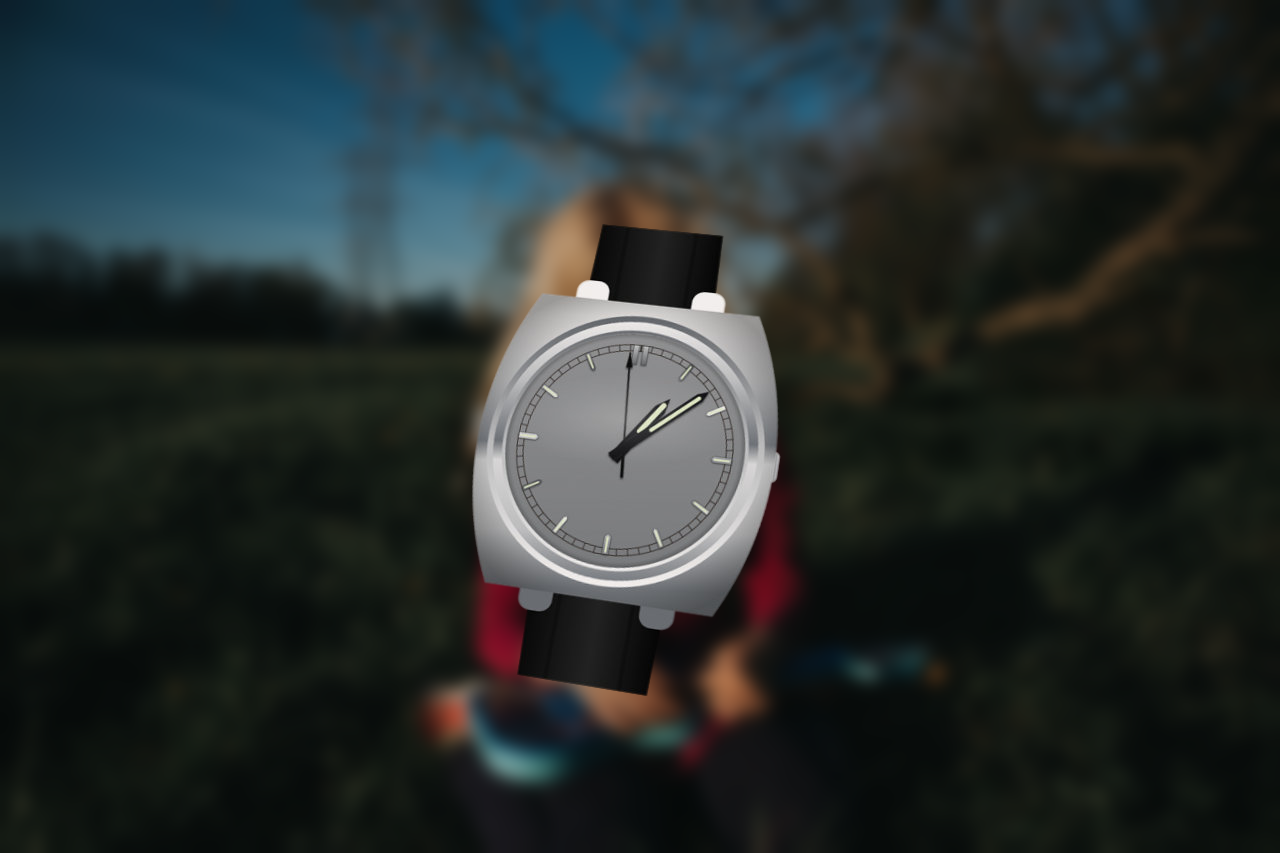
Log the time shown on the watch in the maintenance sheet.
1:07:59
